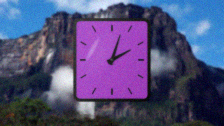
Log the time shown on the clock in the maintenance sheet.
2:03
